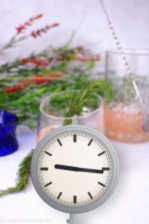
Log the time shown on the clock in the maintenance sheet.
9:16
